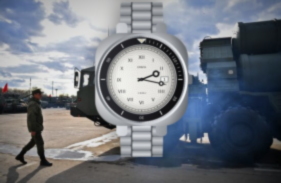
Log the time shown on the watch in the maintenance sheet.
2:17
